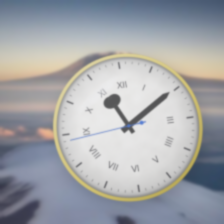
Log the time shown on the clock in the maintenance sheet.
11:09:44
